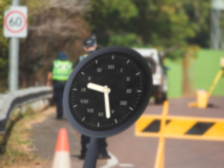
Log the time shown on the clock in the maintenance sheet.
9:27
